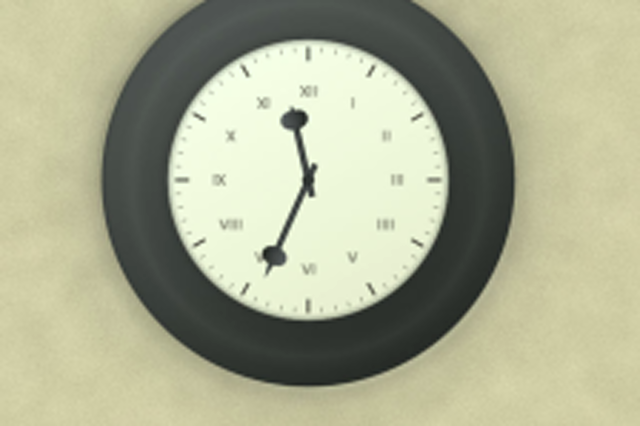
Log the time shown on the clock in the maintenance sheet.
11:34
